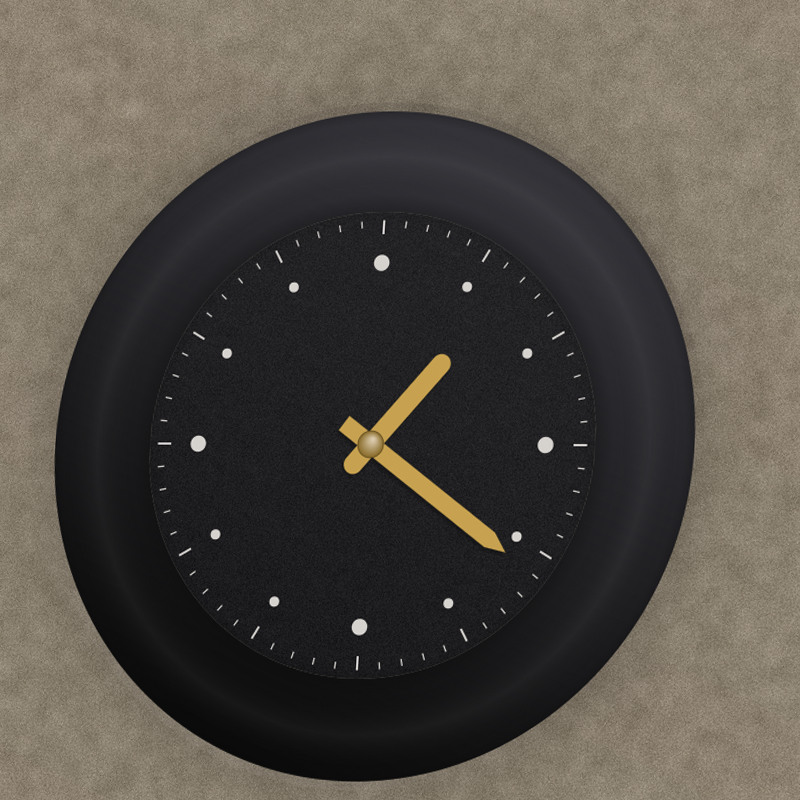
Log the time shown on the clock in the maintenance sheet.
1:21
